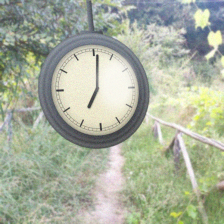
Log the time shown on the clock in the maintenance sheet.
7:01
